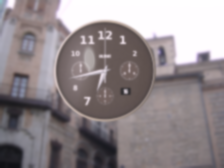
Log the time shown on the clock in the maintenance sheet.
6:43
